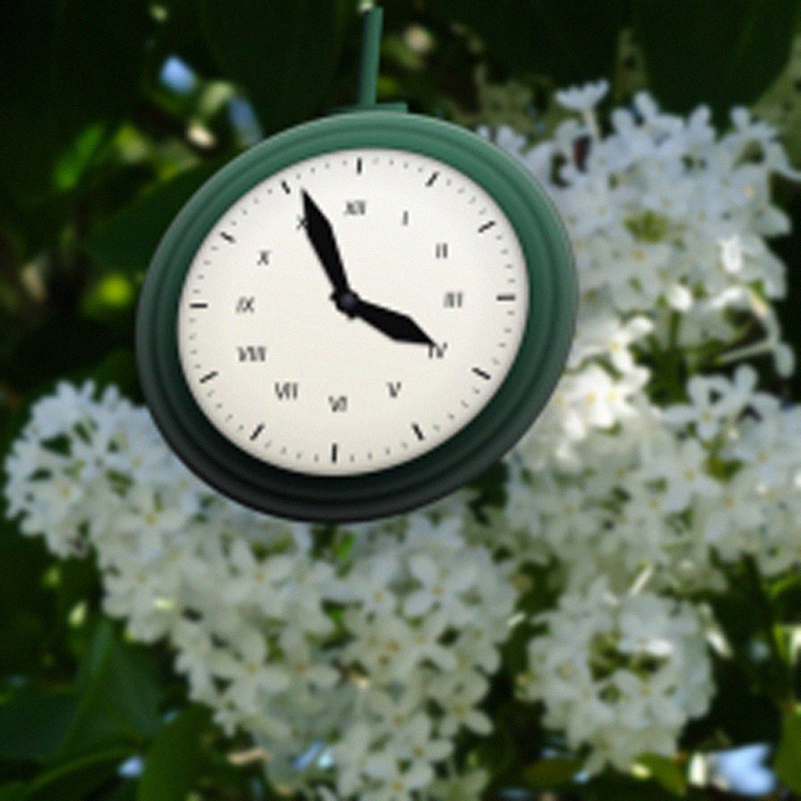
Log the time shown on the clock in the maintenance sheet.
3:56
